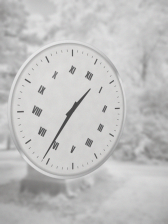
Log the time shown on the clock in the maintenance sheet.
12:31
